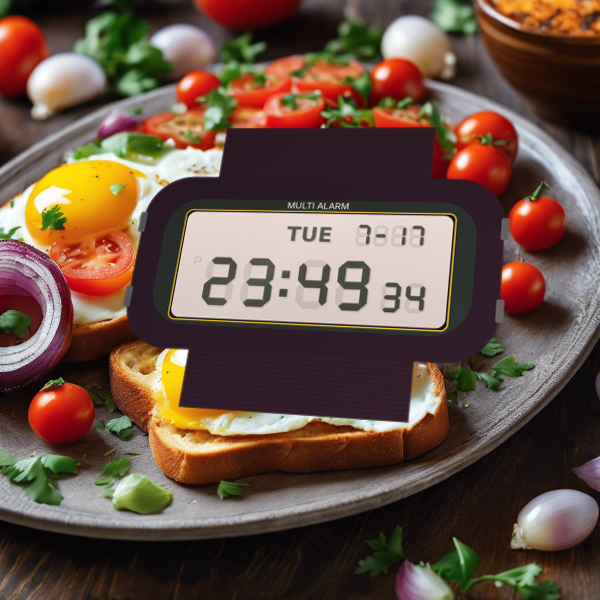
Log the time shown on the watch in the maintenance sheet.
23:49:34
